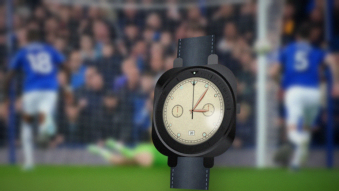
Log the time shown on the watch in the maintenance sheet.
3:06
